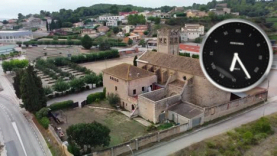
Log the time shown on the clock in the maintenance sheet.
6:24
